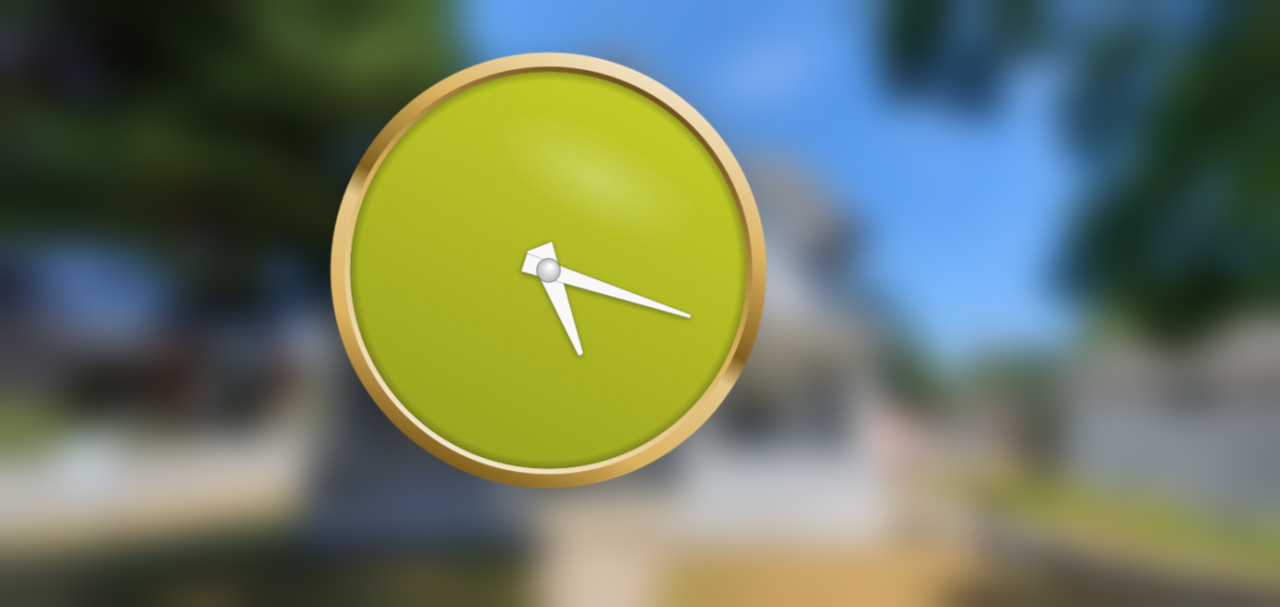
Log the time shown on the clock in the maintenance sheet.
5:18
